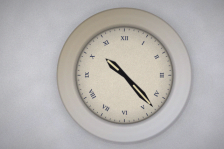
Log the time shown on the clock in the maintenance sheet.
10:23
